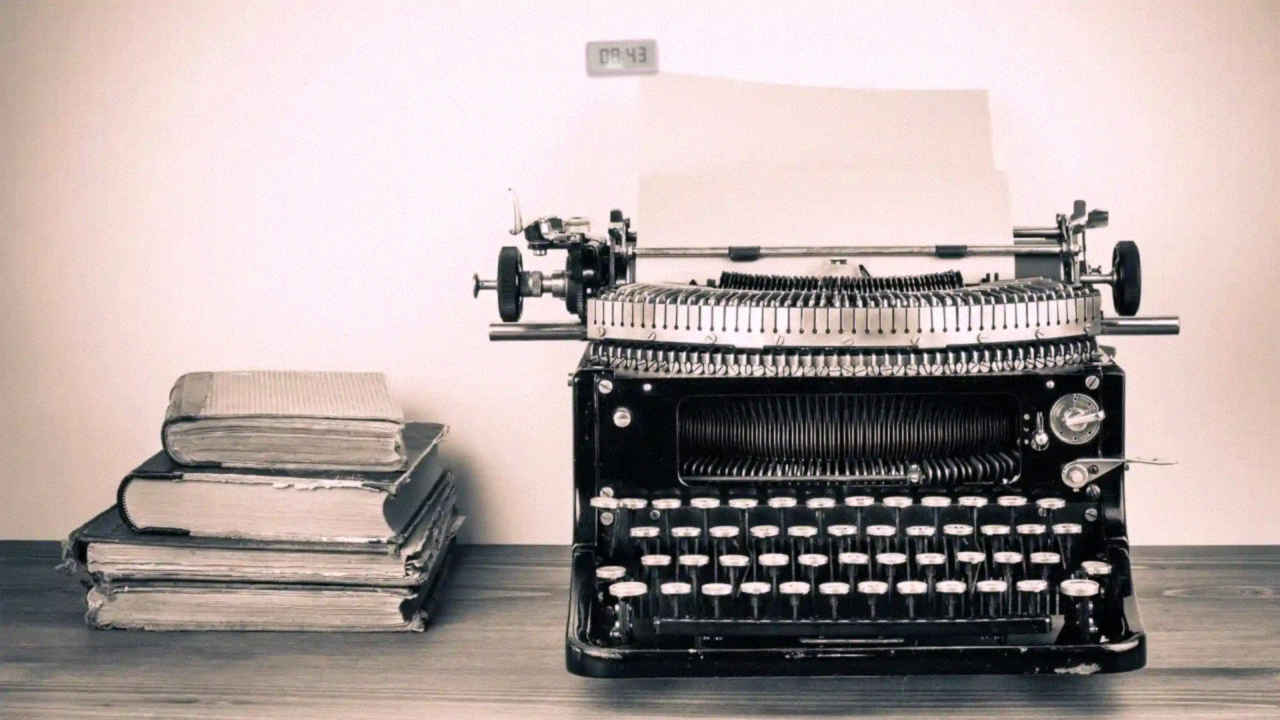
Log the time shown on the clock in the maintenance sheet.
8:43
